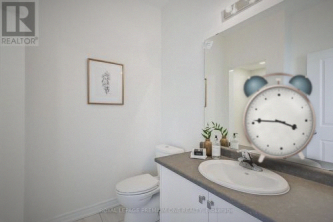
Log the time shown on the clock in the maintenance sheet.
3:46
